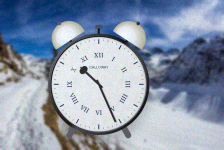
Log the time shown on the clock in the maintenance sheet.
10:26
